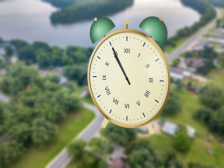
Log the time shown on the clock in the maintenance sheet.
10:55
